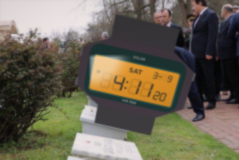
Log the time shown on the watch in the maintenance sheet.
4:11
